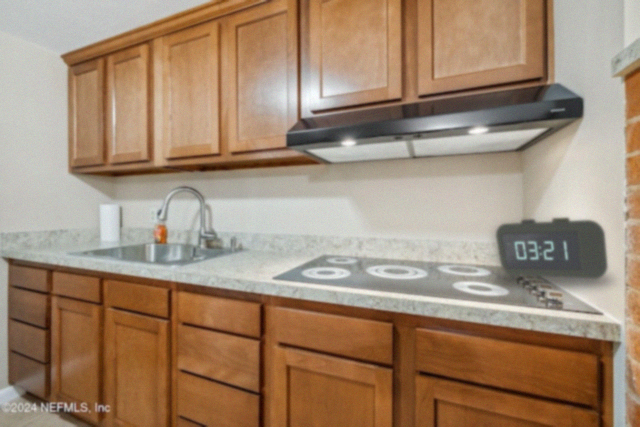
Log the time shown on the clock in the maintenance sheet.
3:21
